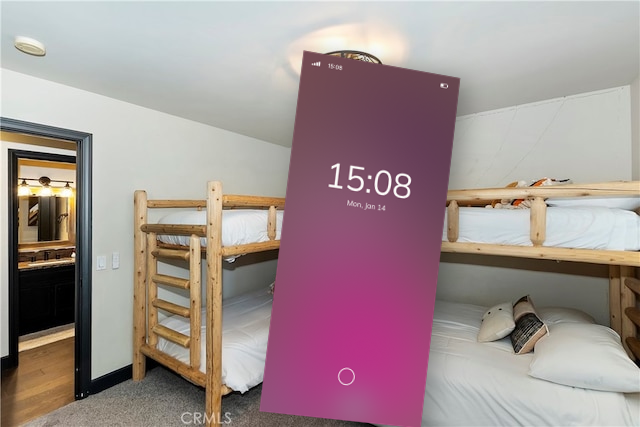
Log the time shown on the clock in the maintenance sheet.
15:08
